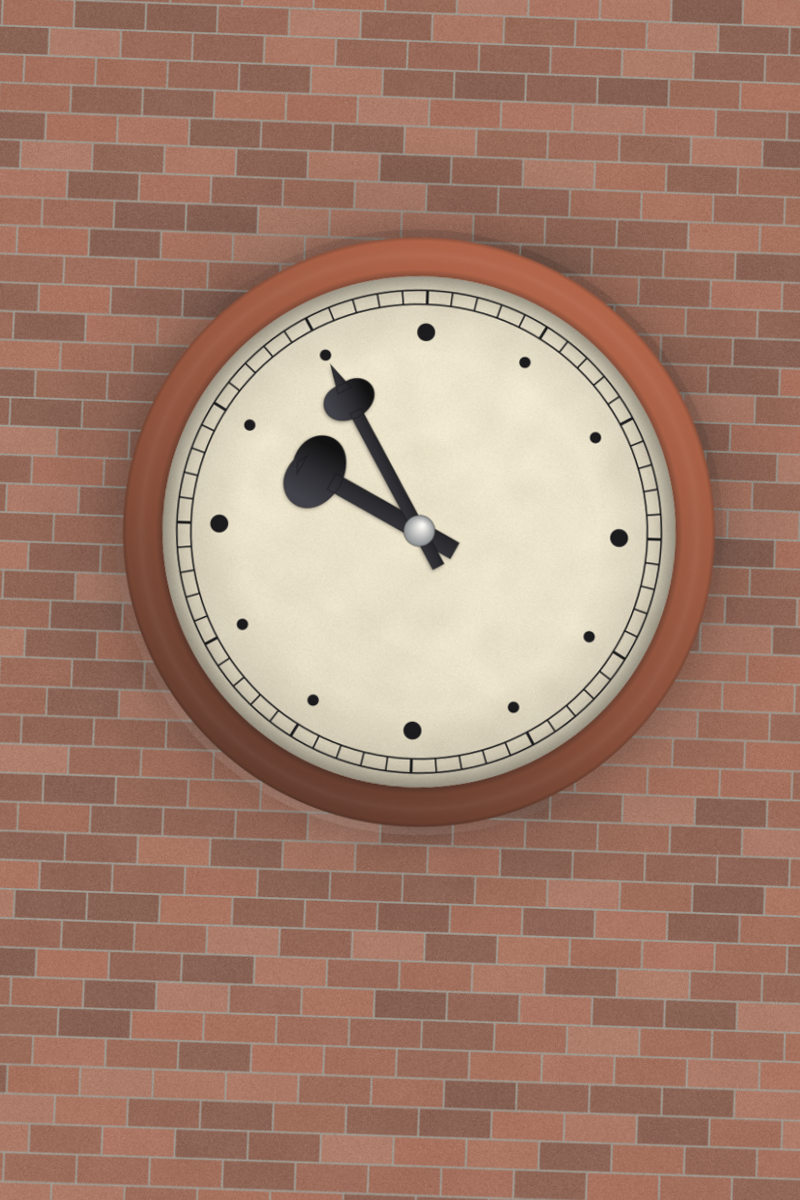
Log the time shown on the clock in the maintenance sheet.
9:55
